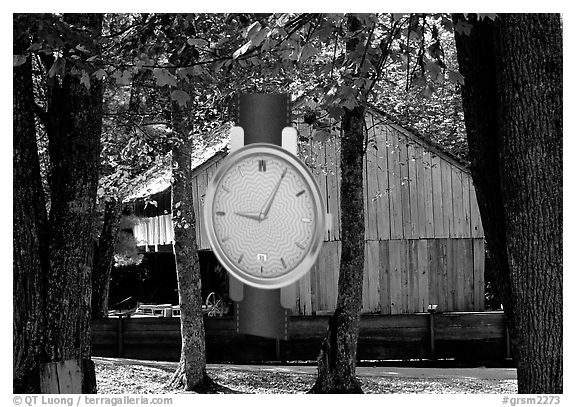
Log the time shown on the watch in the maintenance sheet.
9:05
